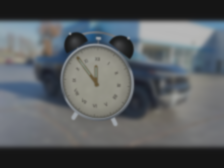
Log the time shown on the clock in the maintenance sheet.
11:53
